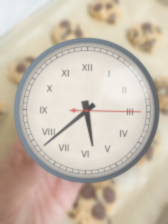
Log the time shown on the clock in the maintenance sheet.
5:38:15
